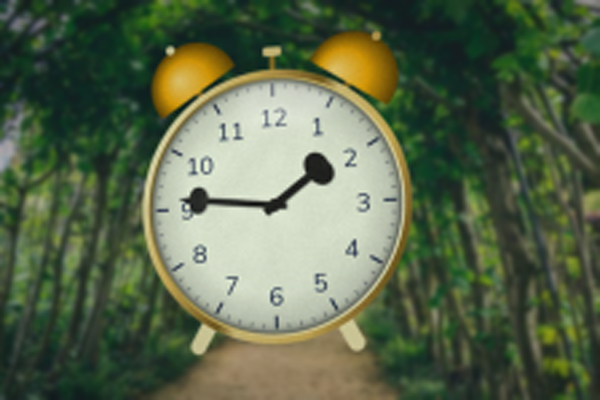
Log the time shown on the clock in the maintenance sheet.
1:46
